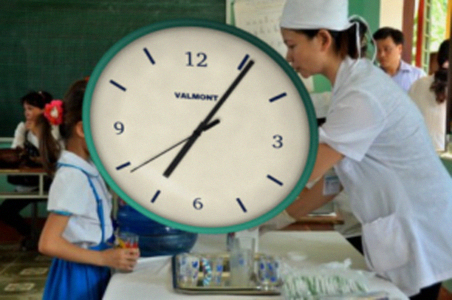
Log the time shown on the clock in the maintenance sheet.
7:05:39
